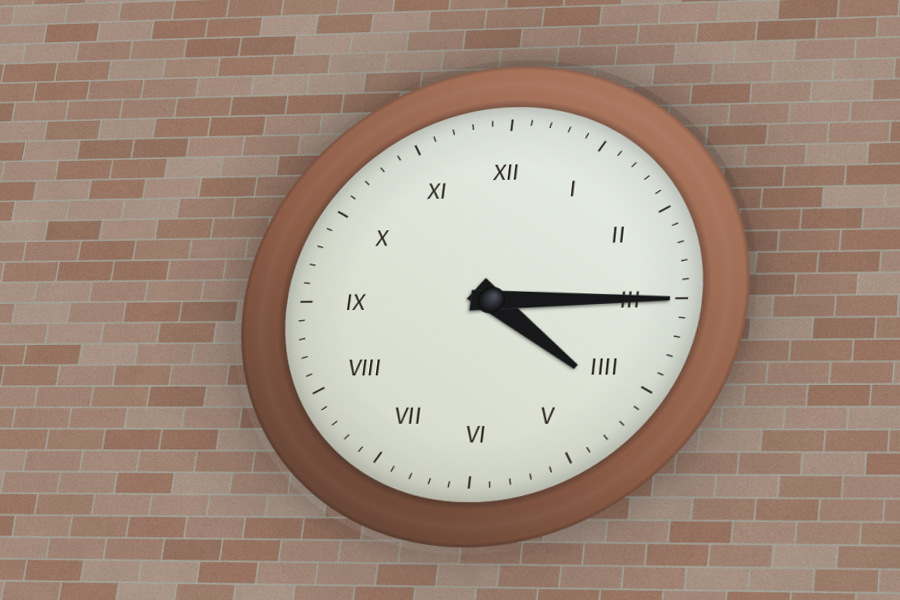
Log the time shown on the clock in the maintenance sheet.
4:15
